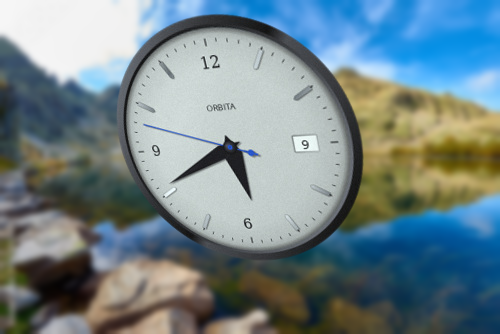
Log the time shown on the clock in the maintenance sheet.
5:40:48
